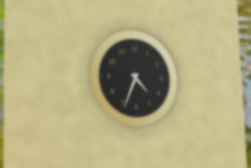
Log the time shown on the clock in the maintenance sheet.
4:34
